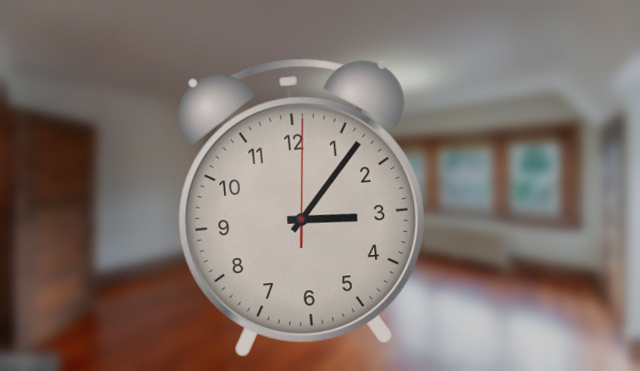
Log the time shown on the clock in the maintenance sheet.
3:07:01
